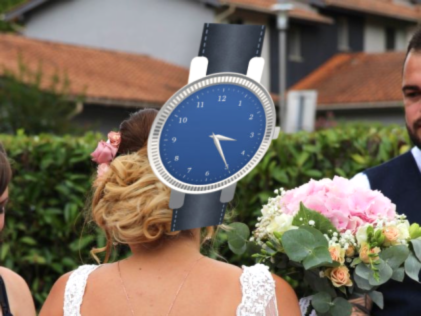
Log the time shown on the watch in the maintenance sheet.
3:25
